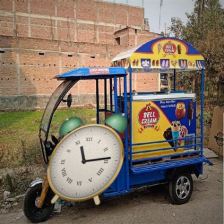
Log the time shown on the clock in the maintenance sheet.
11:14
